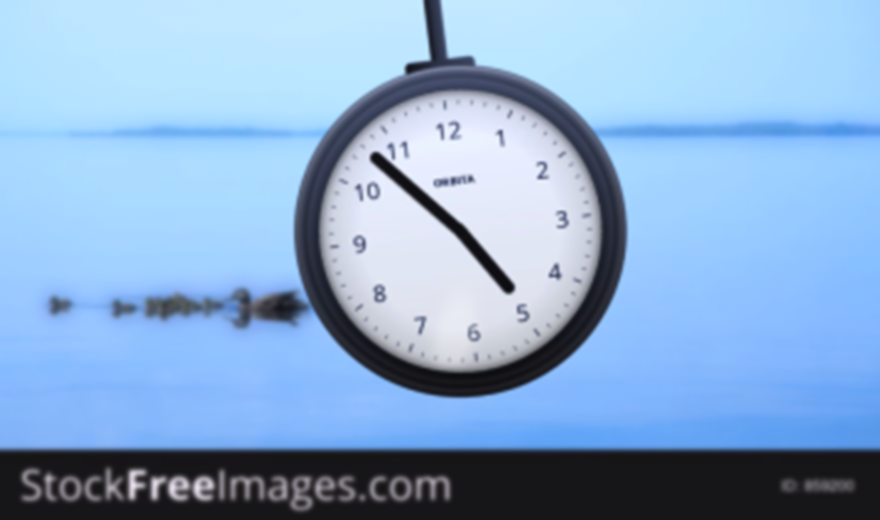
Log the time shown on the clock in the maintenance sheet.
4:53
